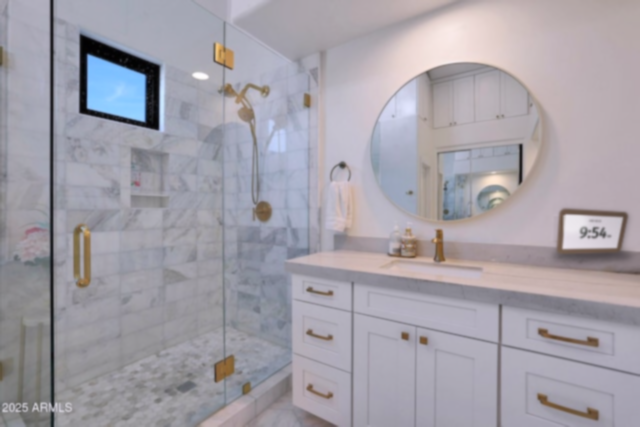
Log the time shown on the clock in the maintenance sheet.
9:54
